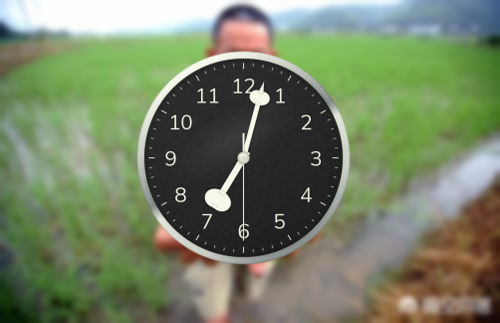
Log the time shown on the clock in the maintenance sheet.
7:02:30
